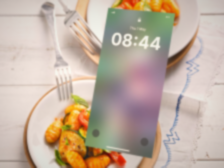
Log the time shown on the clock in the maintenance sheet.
8:44
